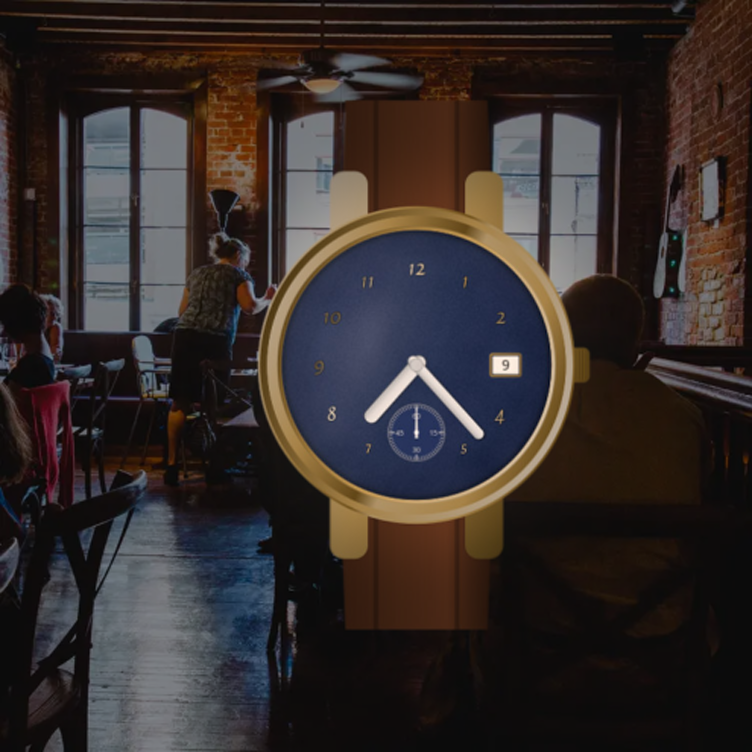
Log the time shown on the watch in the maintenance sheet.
7:23
